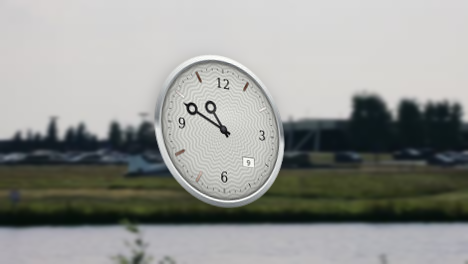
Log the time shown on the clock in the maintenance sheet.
10:49
